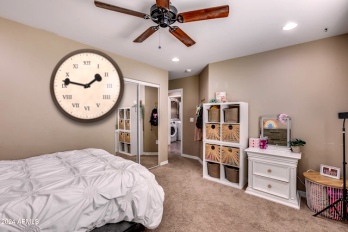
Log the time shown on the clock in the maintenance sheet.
1:47
